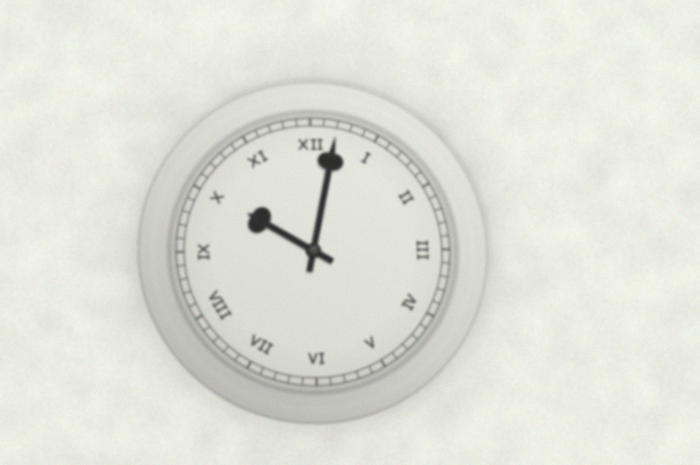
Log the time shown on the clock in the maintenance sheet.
10:02
